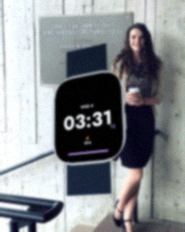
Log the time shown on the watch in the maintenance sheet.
3:31
